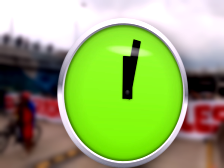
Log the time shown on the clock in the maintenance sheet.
12:02
